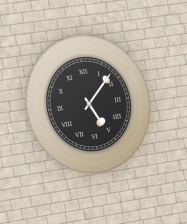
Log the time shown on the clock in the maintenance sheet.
5:08
